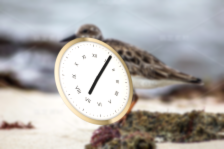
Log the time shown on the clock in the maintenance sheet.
7:06
